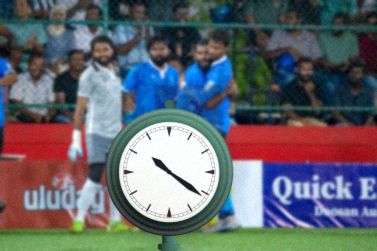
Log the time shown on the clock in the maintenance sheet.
10:21
